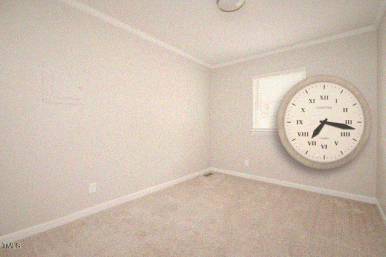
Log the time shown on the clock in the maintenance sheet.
7:17
